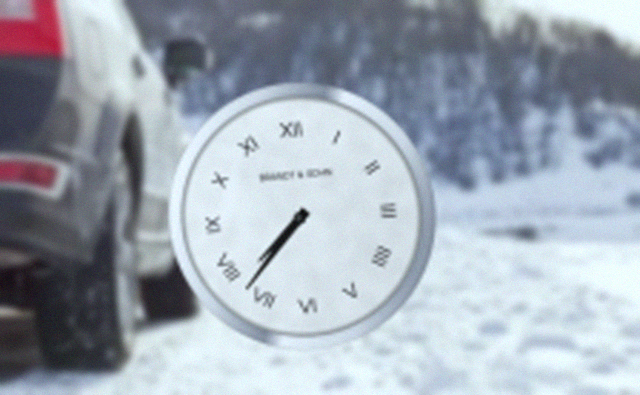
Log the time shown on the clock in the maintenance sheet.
7:37
